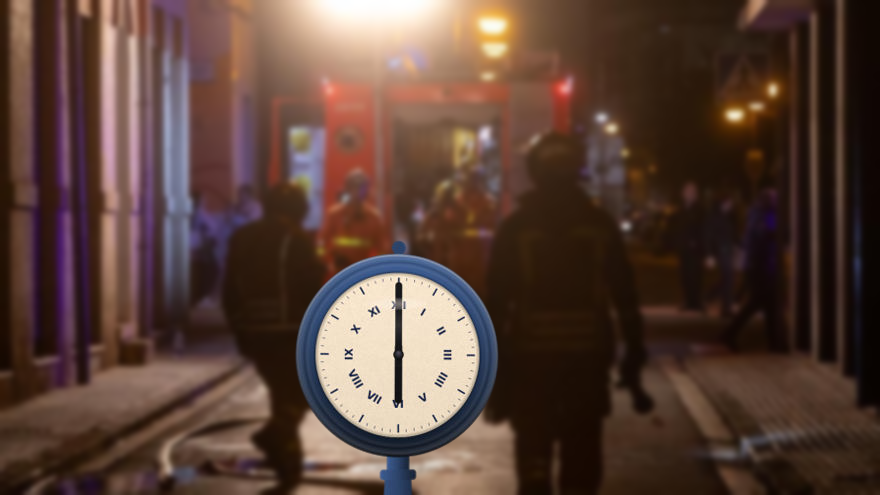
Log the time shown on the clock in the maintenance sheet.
6:00
